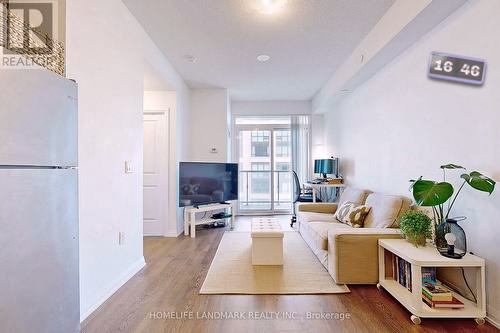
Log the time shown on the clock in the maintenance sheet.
16:46
